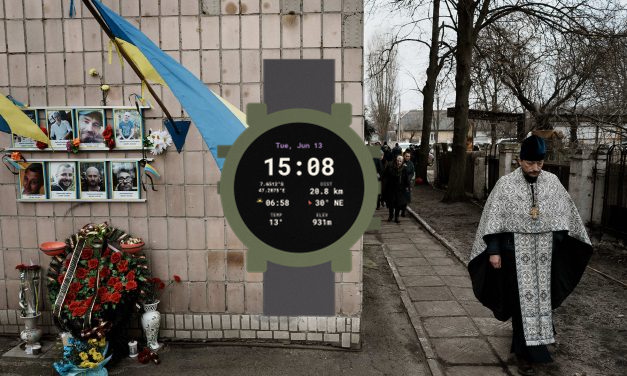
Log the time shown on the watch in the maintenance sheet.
15:08
